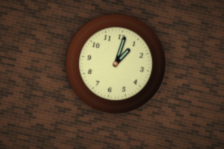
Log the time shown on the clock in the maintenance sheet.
1:01
